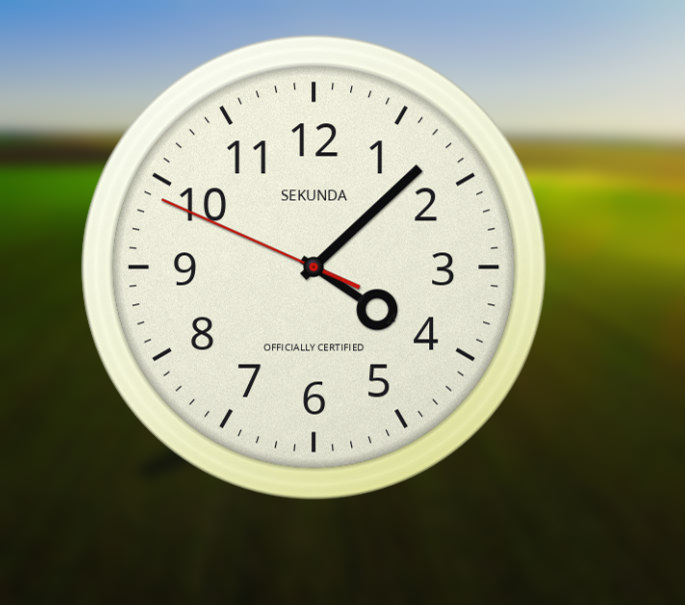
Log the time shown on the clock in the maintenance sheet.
4:07:49
